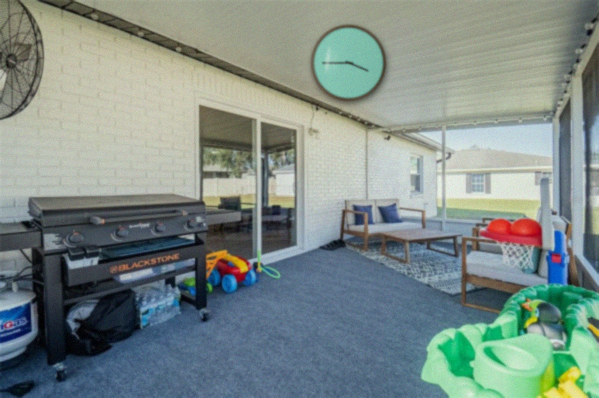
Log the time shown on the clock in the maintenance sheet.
3:45
